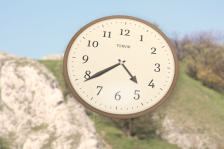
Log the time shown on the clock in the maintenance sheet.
4:39
